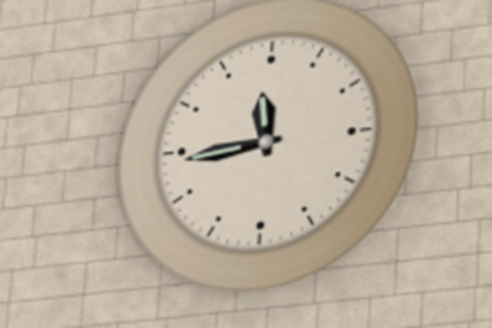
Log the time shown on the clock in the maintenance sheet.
11:44
